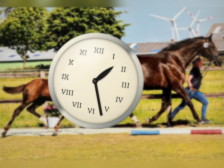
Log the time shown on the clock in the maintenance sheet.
1:27
